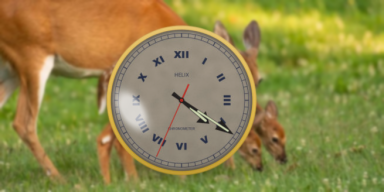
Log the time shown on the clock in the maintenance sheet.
4:20:34
